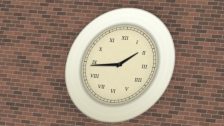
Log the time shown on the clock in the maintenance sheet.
1:44
